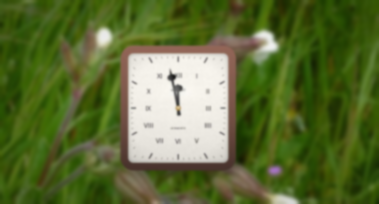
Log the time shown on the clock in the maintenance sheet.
11:58
